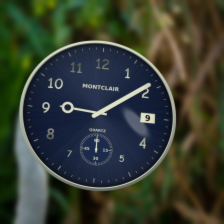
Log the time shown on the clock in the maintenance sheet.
9:09
